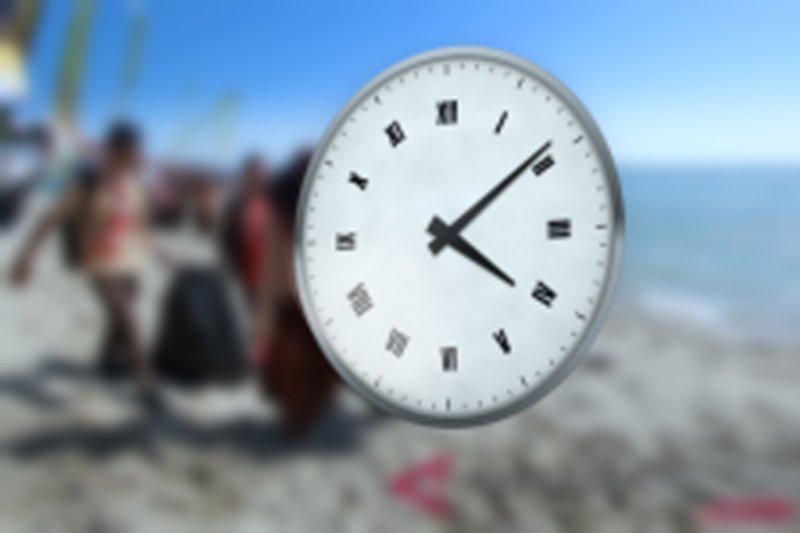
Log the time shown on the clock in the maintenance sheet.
4:09
